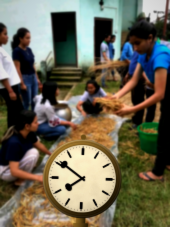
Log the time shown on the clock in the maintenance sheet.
7:51
